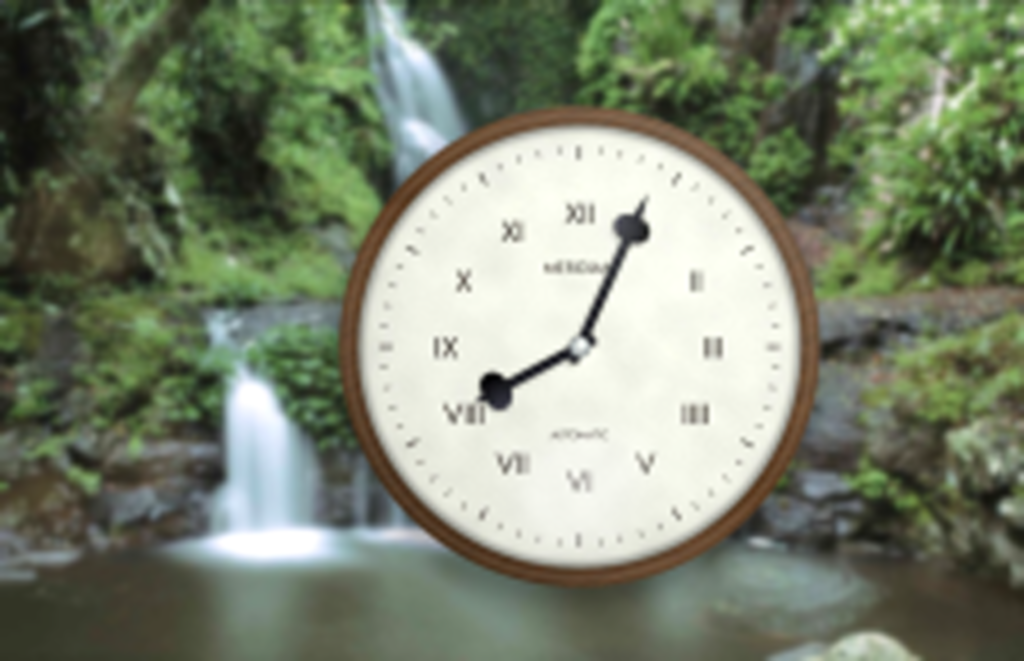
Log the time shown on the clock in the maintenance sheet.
8:04
